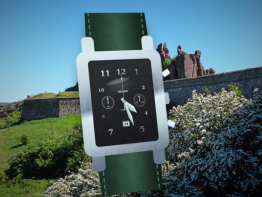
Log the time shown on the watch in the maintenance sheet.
4:27
